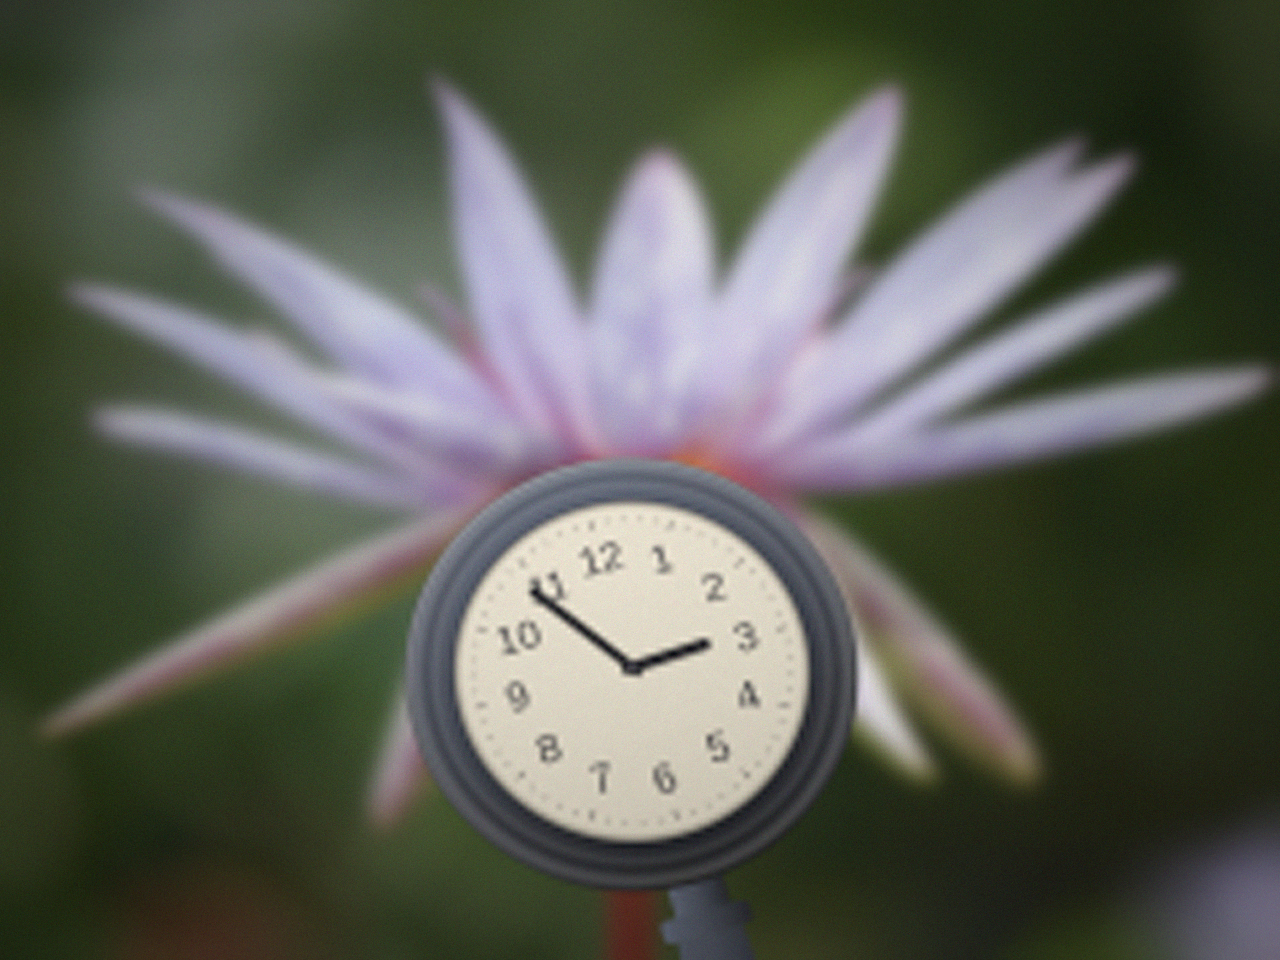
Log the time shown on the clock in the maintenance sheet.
2:54
